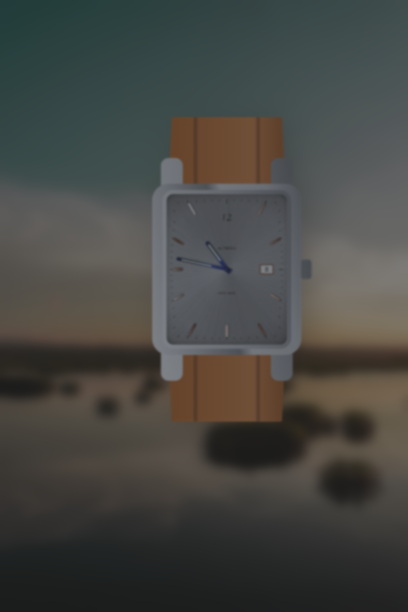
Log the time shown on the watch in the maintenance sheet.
10:47
